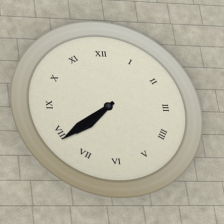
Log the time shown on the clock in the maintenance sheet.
7:39
